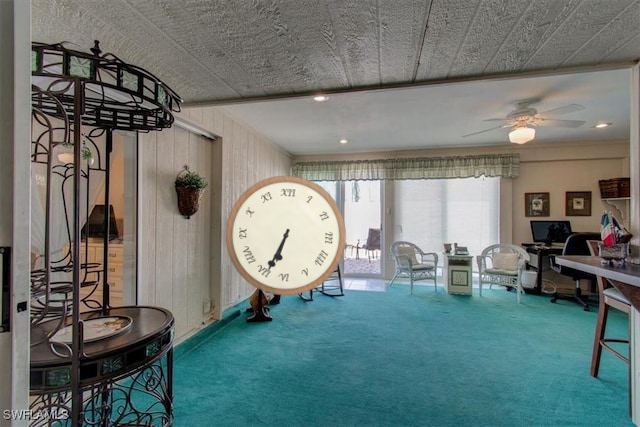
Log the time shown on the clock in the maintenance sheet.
6:34
